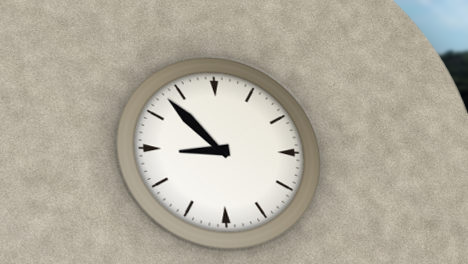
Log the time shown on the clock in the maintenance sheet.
8:53
